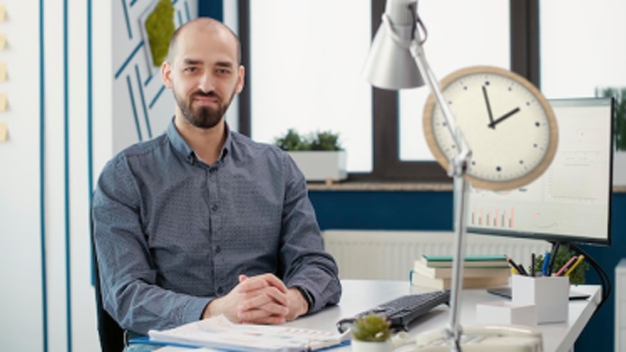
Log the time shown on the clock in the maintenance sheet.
1:59
